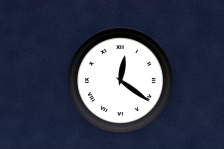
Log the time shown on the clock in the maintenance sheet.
12:21
